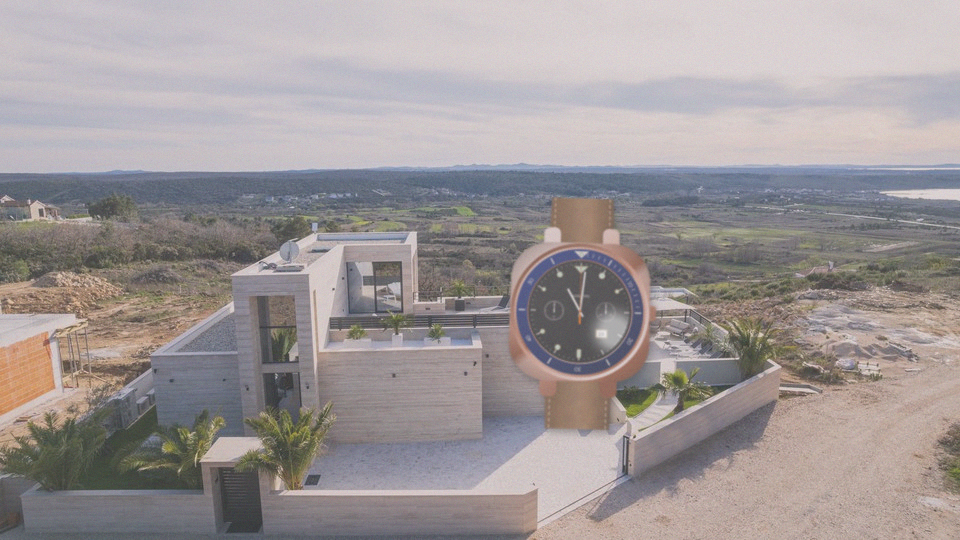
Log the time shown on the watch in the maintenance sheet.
11:01
